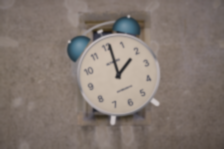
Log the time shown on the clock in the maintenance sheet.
2:01
